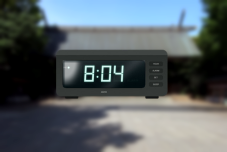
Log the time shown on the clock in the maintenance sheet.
8:04
